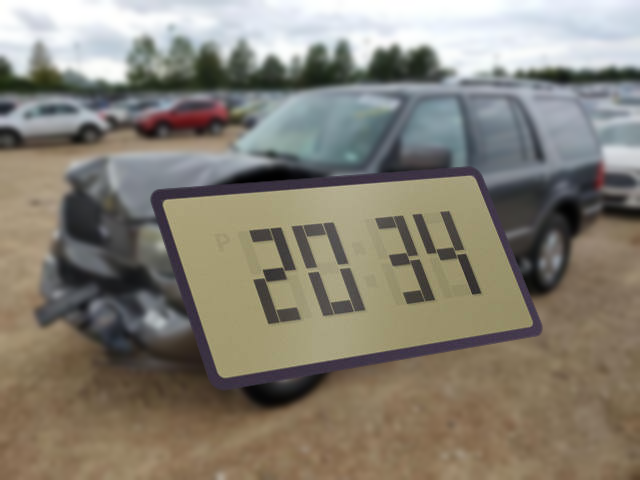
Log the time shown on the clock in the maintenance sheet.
20:34
